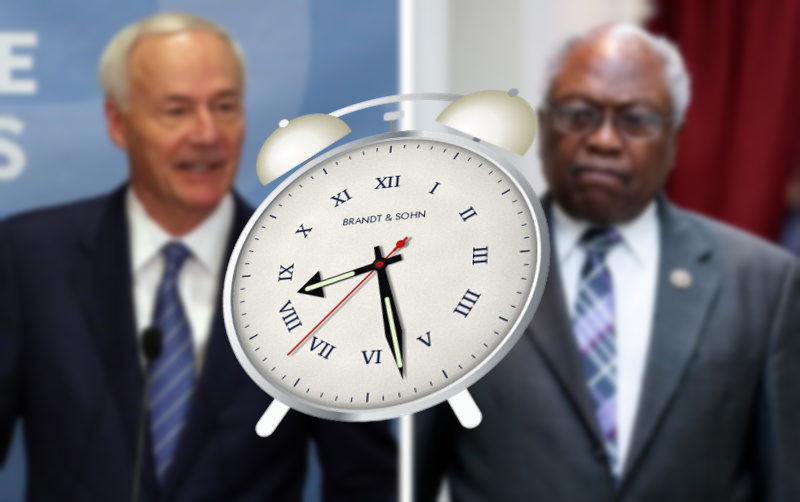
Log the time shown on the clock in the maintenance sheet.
8:27:37
